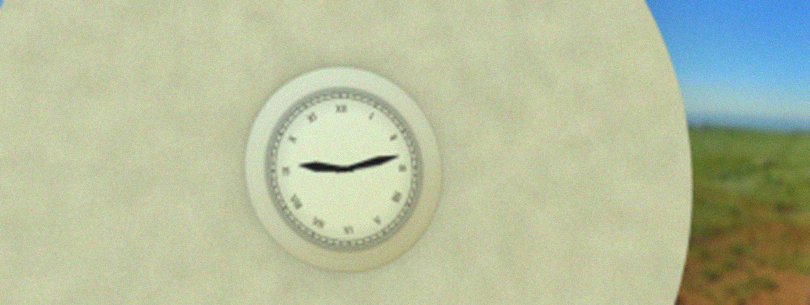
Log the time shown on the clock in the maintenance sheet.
9:13
